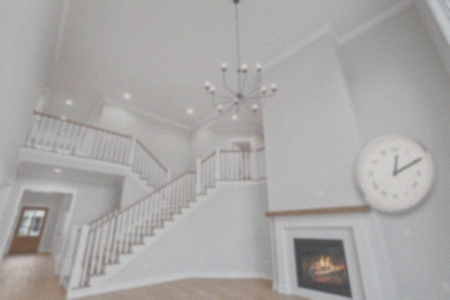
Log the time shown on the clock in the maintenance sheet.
12:10
